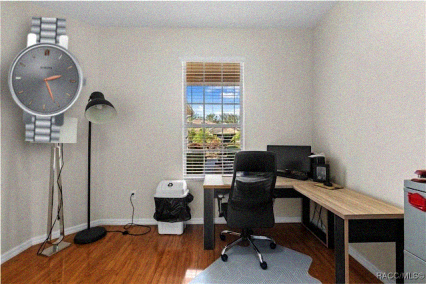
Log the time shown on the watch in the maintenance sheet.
2:26
